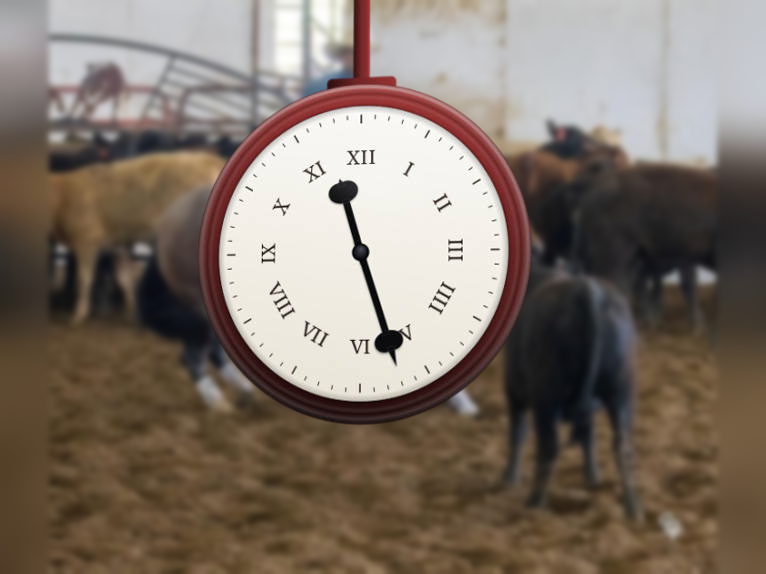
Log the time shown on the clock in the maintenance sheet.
11:27
